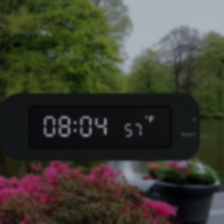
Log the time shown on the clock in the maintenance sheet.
8:04
